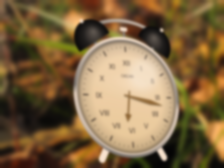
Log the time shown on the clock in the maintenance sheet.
6:17
